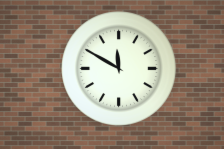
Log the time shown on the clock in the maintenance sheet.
11:50
